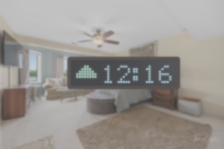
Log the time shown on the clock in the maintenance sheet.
12:16
